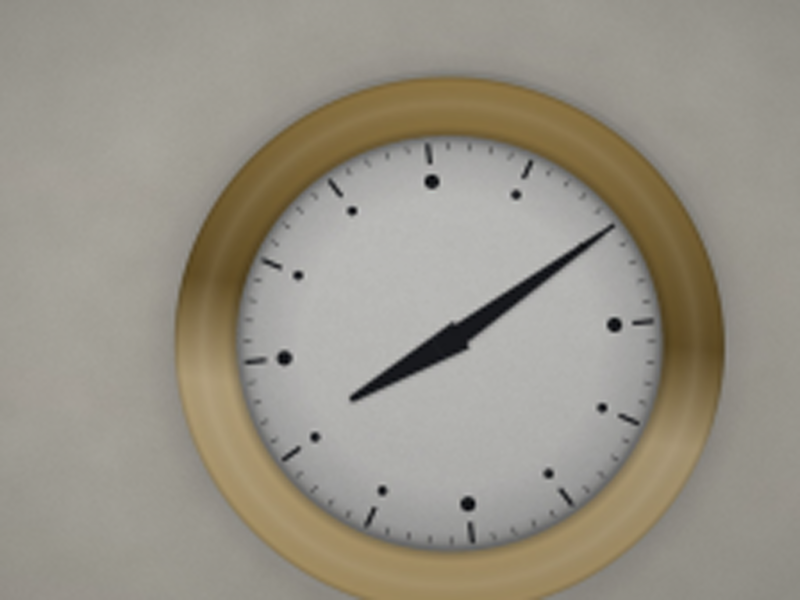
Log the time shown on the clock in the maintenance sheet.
8:10
